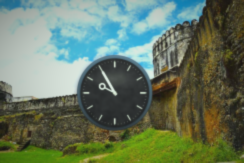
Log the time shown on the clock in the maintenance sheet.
9:55
